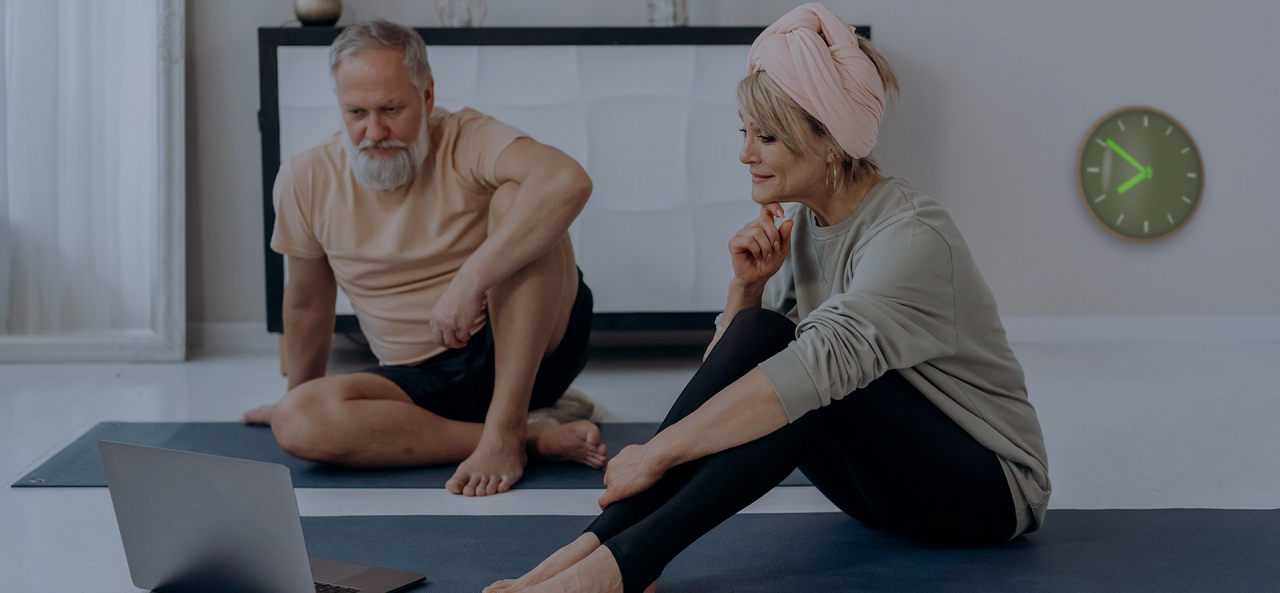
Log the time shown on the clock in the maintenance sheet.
7:51
